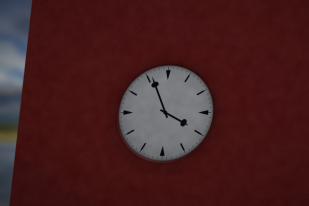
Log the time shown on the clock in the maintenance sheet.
3:56
